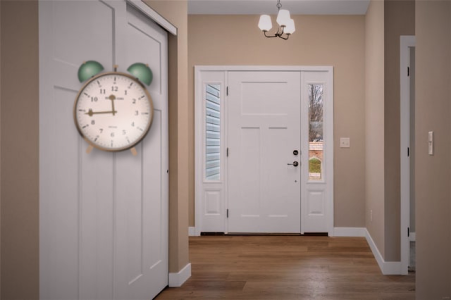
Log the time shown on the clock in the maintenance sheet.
11:44
